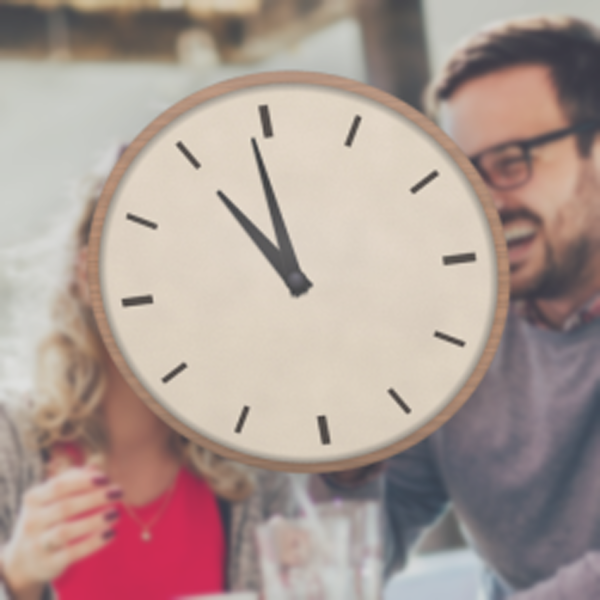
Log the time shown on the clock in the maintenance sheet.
10:59
